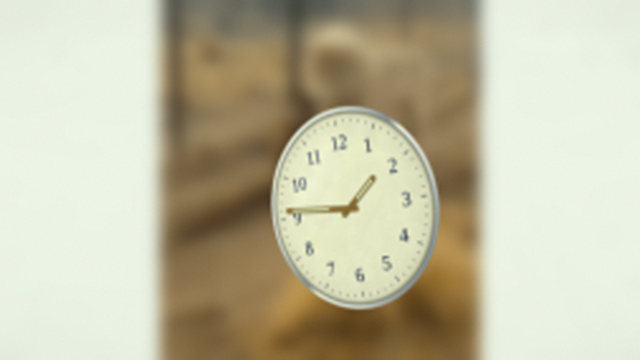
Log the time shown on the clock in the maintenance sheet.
1:46
